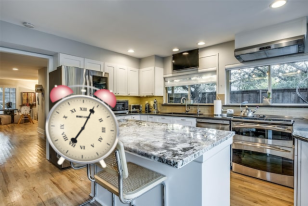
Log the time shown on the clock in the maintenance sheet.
7:04
